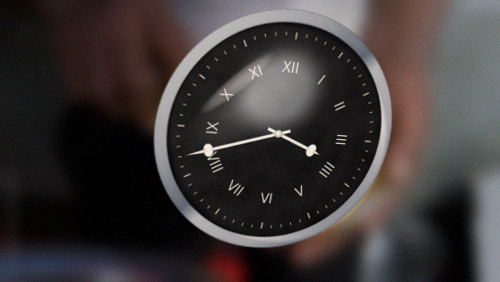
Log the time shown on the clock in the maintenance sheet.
3:42
